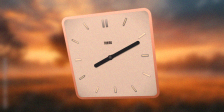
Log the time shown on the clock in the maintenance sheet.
8:11
